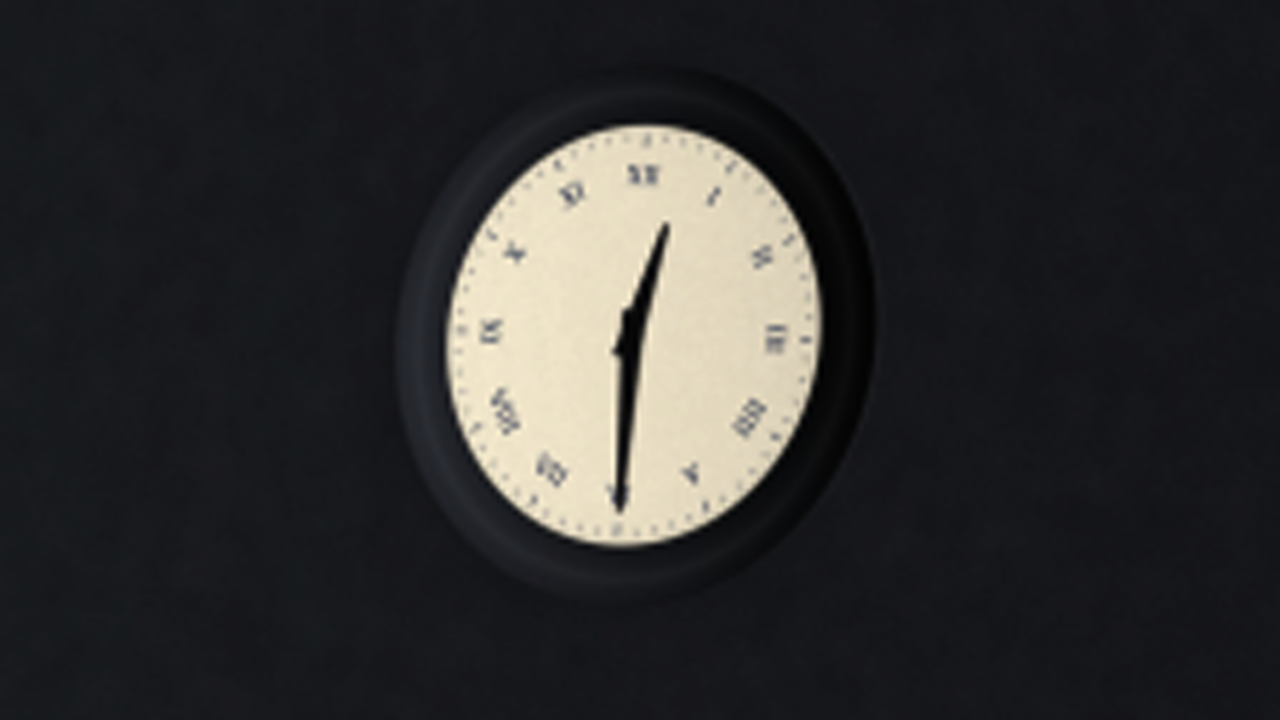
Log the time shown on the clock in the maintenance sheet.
12:30
